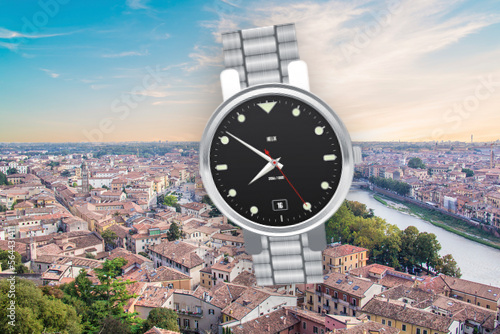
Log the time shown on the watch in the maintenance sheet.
7:51:25
